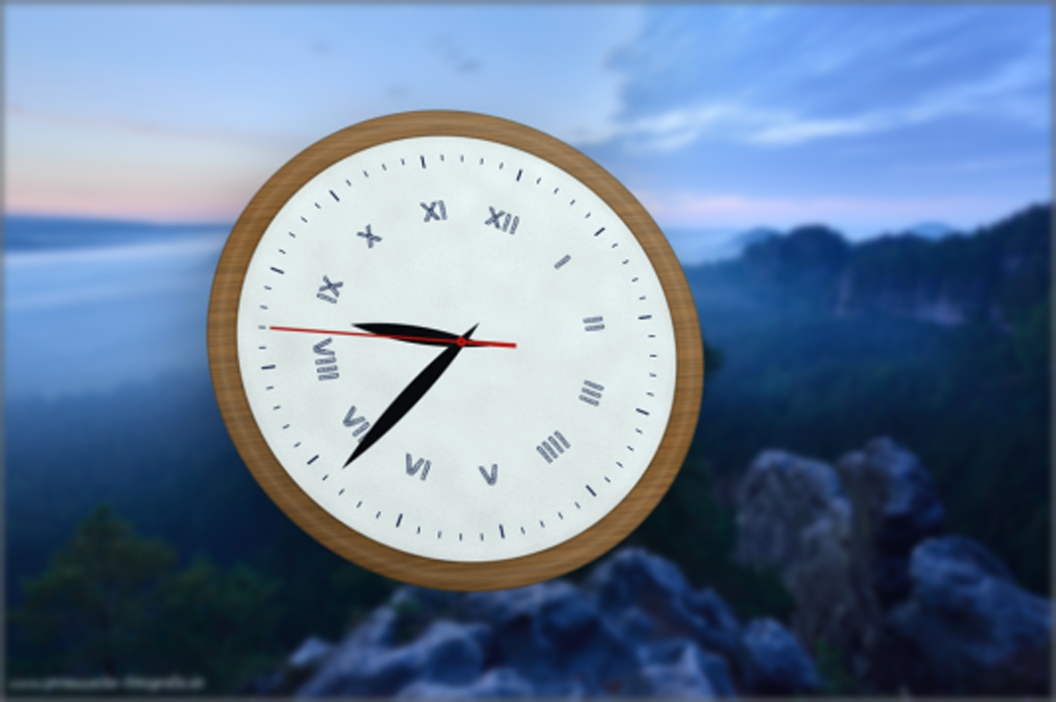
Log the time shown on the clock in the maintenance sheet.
8:33:42
